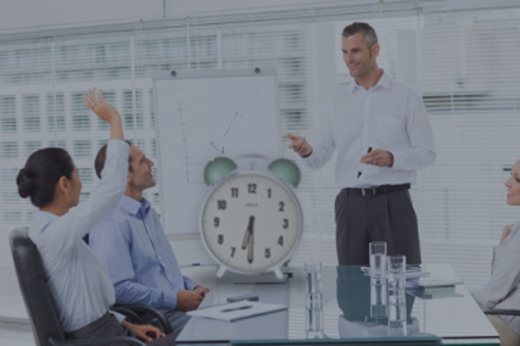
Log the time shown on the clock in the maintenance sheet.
6:30
